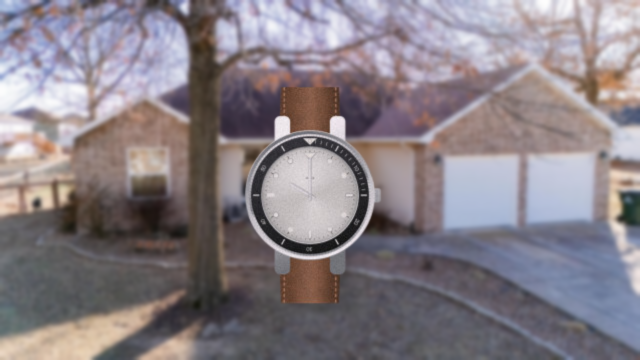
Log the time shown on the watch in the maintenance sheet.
10:00
